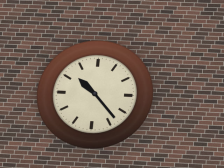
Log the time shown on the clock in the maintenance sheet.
10:23
